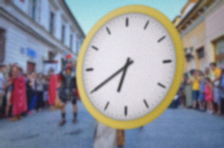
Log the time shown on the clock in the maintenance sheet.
6:40
